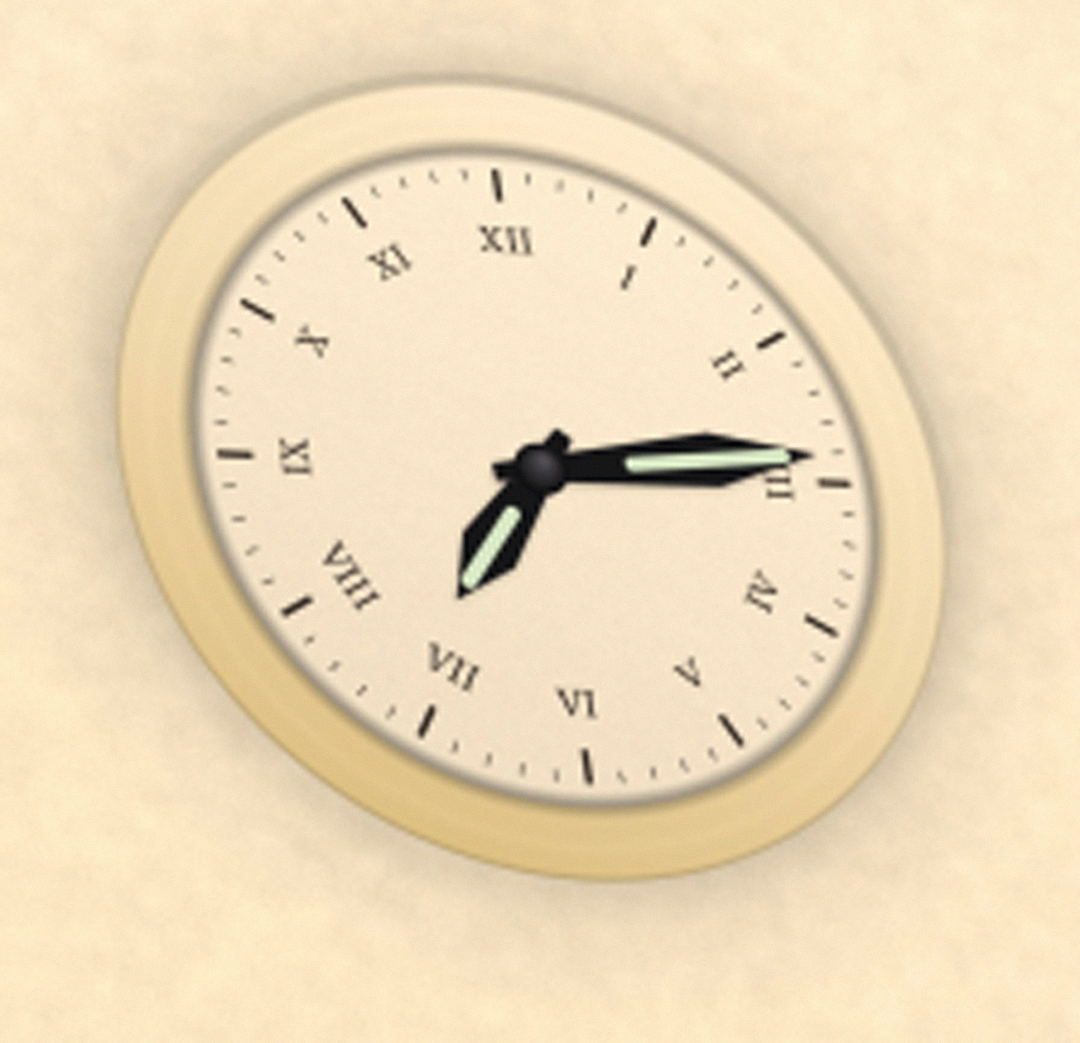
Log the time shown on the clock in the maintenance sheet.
7:14
